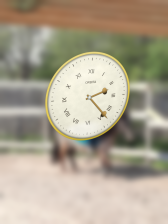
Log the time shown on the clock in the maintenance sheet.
2:23
